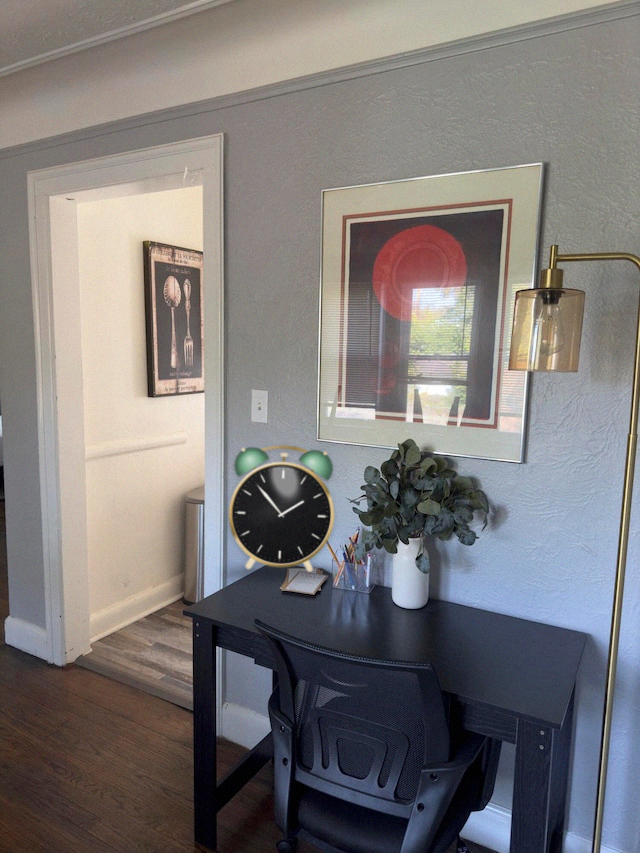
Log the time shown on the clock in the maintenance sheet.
1:53
